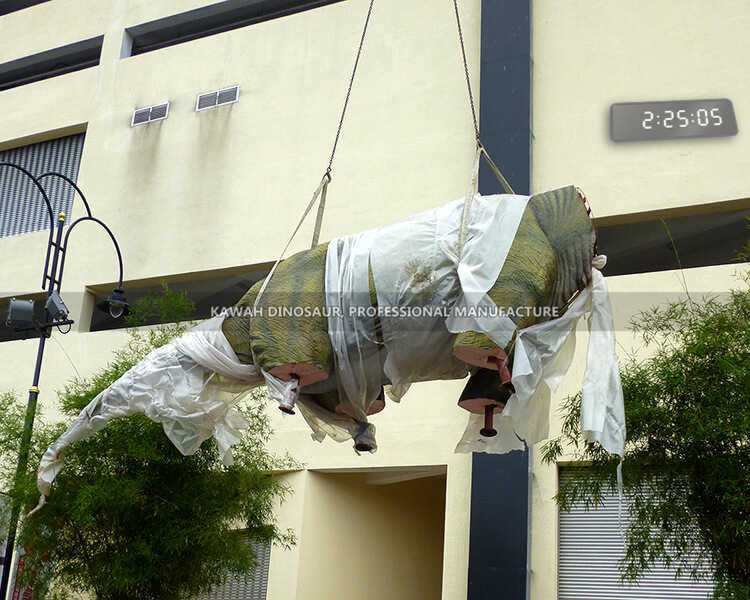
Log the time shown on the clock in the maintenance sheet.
2:25:05
